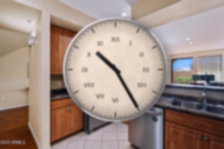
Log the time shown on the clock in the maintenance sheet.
10:25
